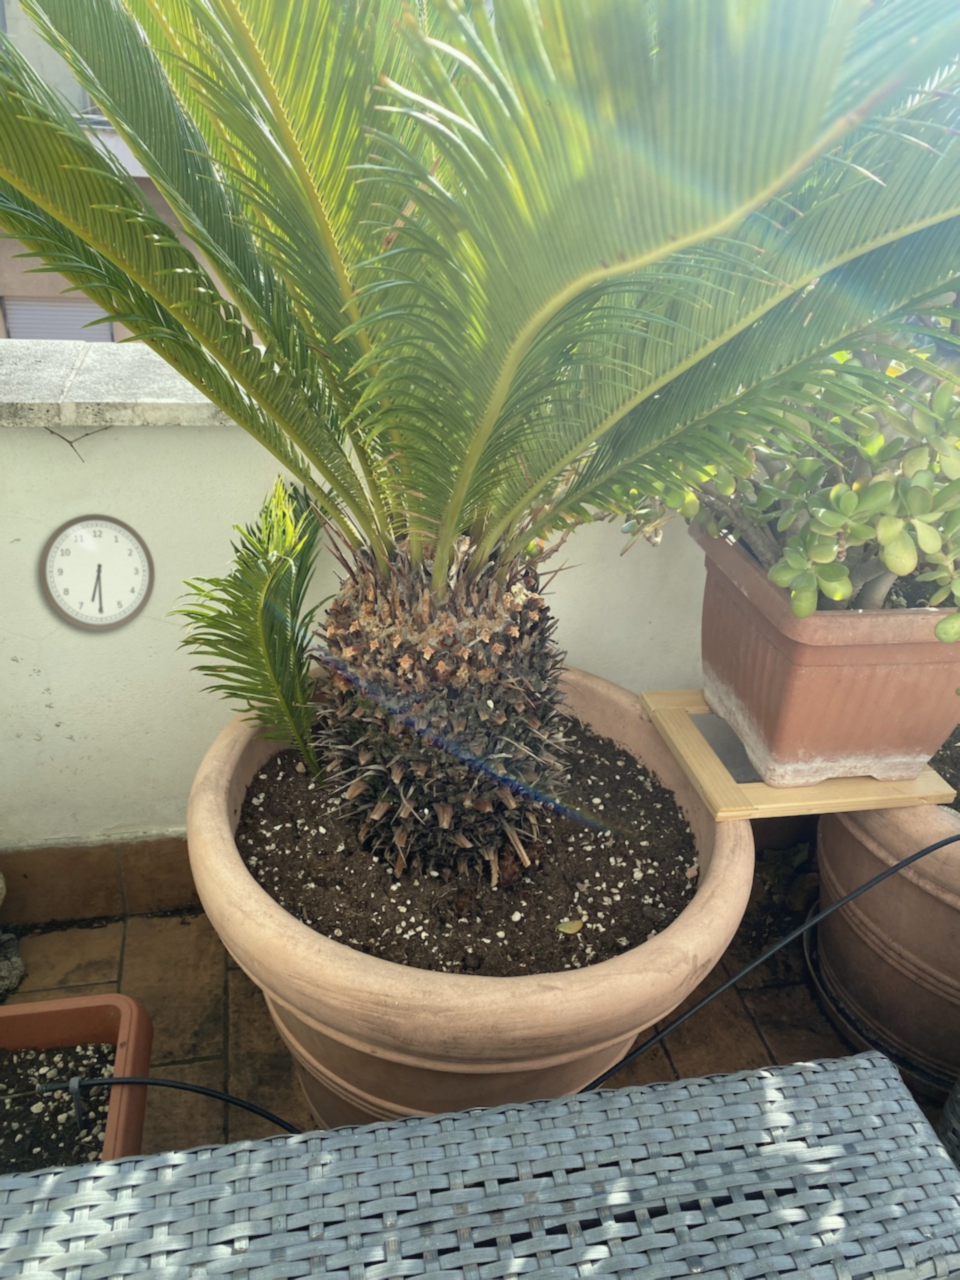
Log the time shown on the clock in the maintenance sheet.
6:30
